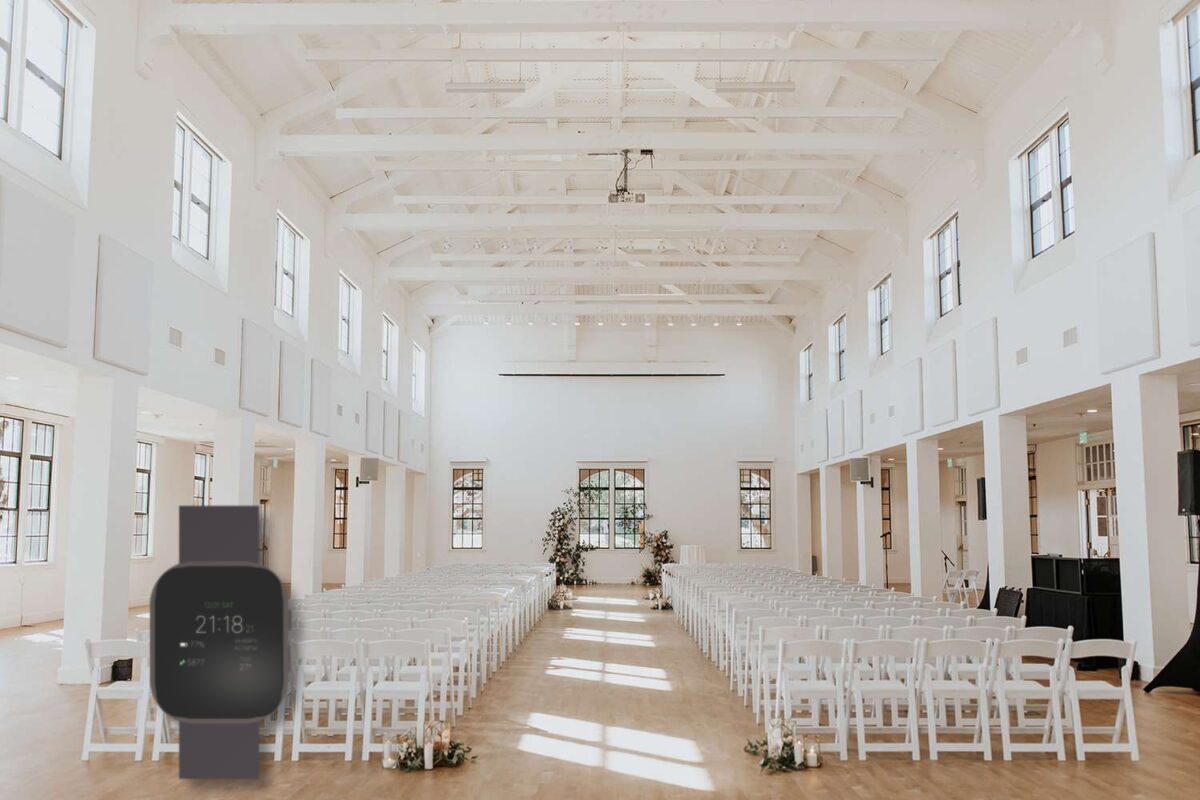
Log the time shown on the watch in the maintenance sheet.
21:18
